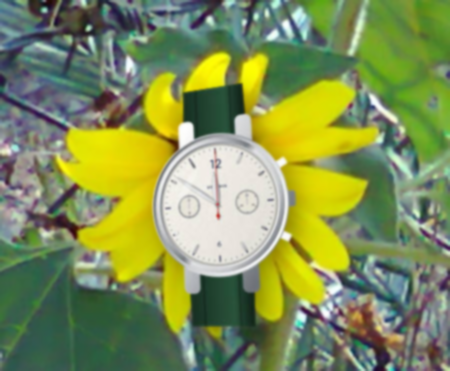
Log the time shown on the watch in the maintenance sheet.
11:51
